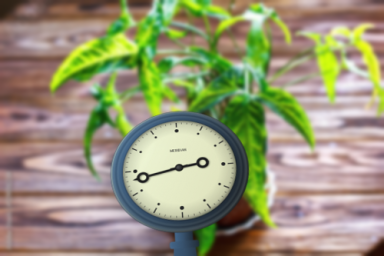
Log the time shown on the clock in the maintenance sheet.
2:43
